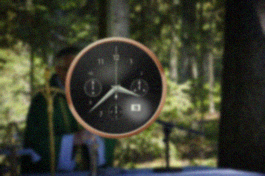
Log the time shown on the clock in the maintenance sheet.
3:38
